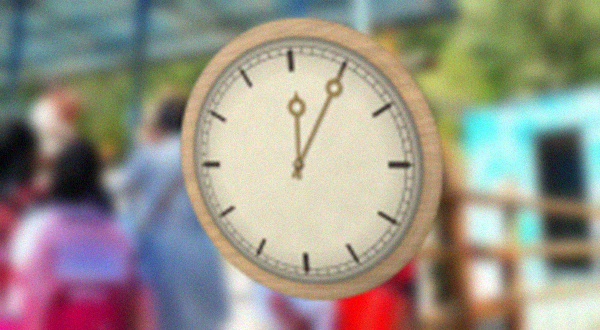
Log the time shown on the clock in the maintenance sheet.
12:05
